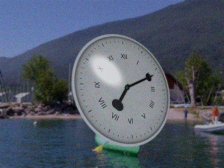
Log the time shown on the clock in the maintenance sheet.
7:11
